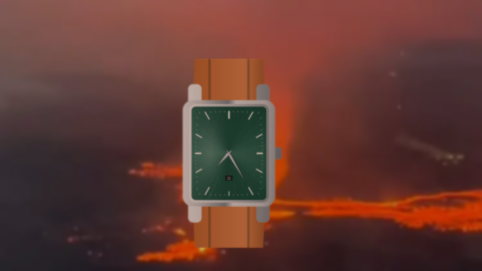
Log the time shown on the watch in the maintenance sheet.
7:25
